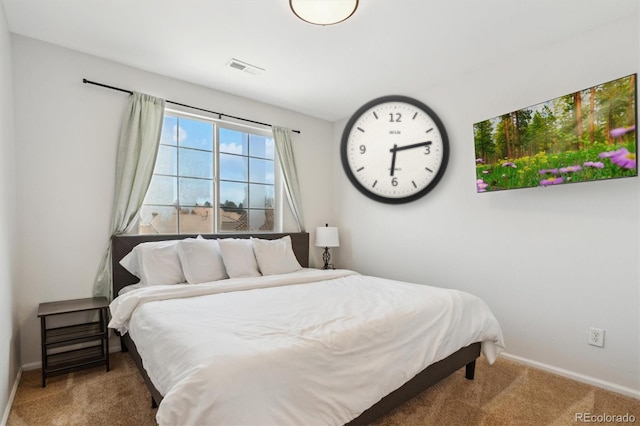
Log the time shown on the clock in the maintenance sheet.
6:13
